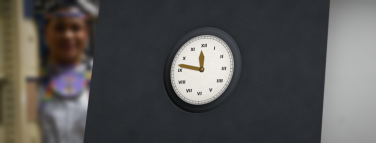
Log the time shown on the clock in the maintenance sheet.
11:47
